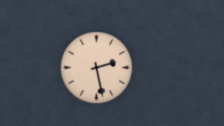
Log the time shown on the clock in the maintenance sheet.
2:28
